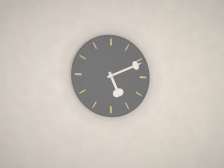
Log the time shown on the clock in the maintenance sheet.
5:11
